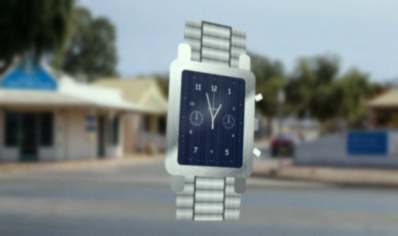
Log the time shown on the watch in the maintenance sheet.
12:57
